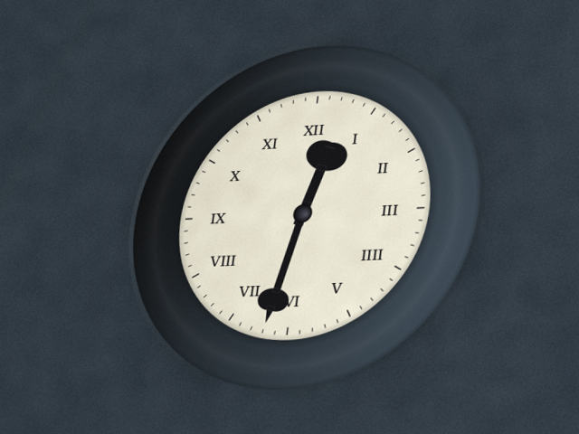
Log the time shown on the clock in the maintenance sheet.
12:32
